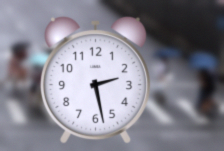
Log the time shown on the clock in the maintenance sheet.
2:28
